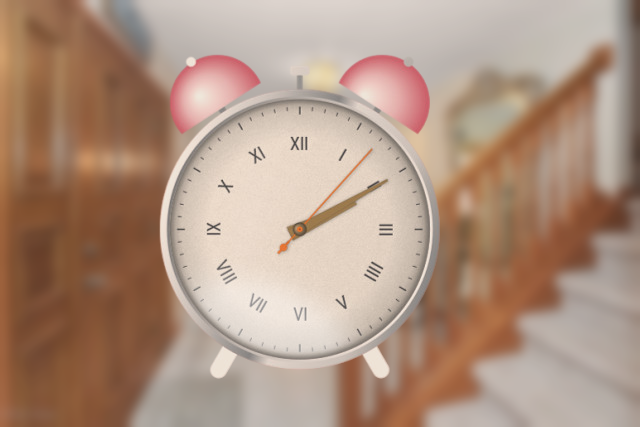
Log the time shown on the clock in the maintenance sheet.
2:10:07
